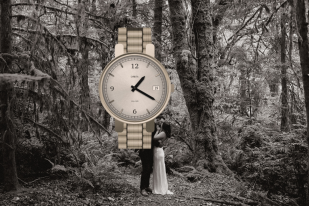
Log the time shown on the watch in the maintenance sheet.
1:20
